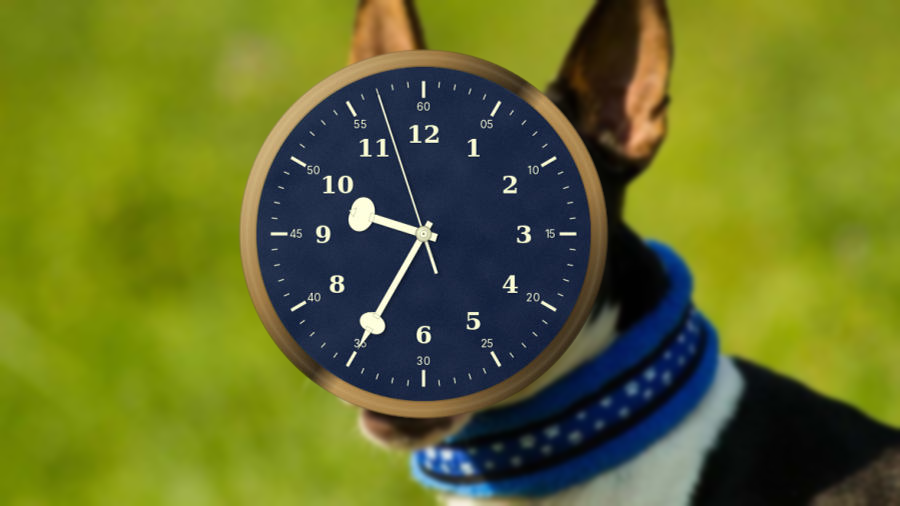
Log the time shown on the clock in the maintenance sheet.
9:34:57
